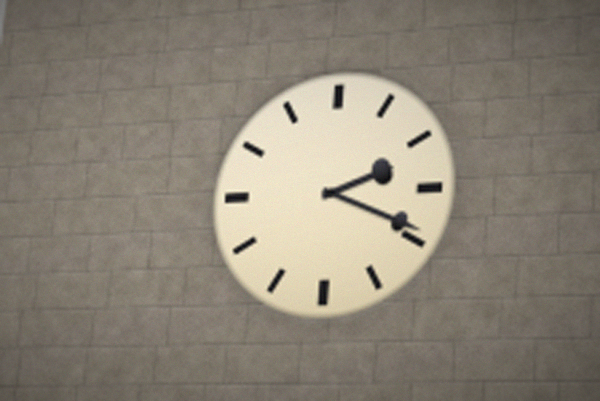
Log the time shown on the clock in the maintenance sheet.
2:19
